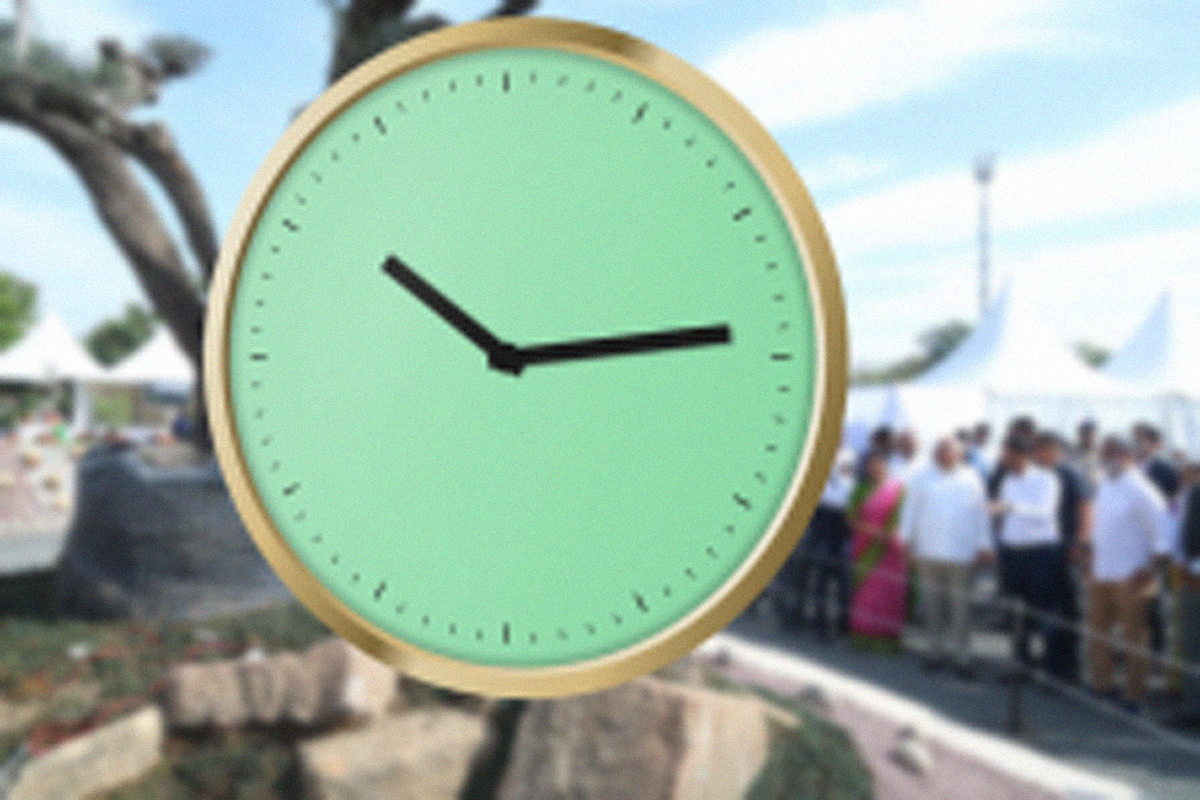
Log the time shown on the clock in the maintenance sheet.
10:14
